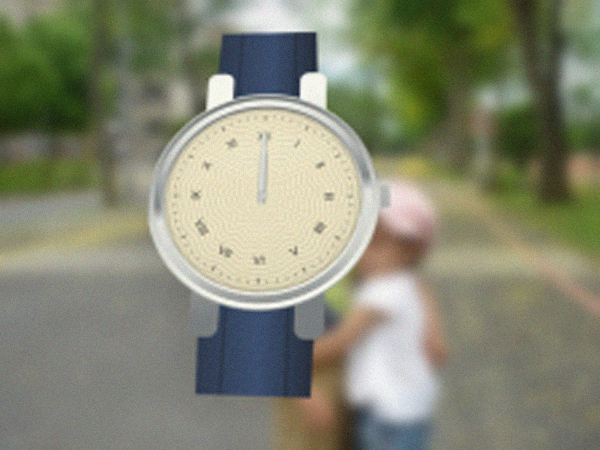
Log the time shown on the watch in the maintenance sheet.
12:00
